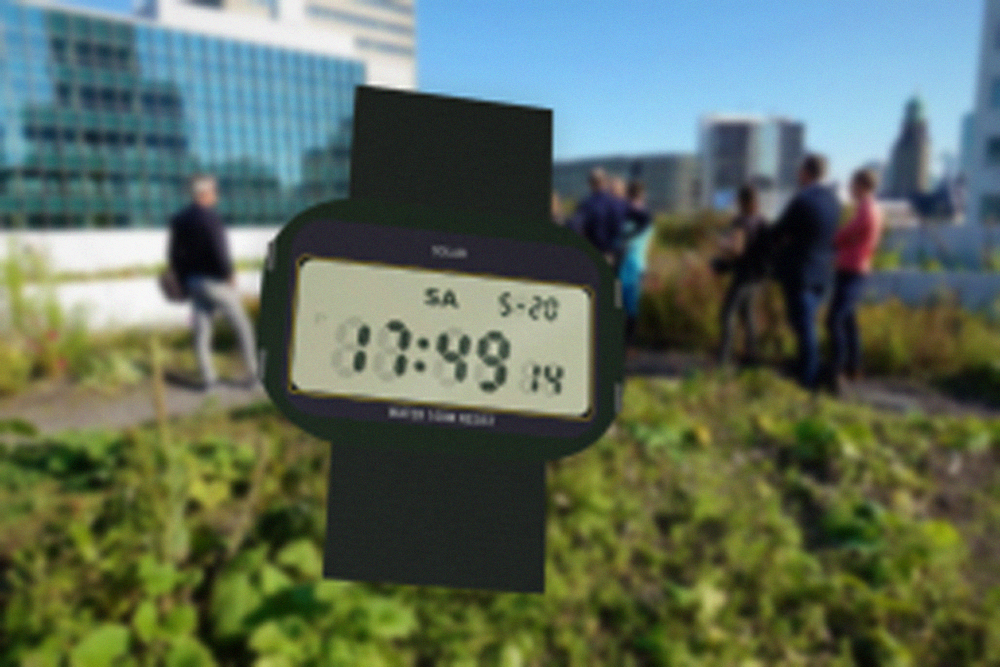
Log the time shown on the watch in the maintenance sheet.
17:49:14
